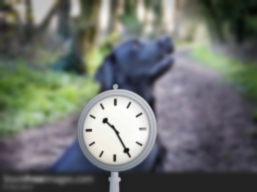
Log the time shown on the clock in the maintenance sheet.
10:25
